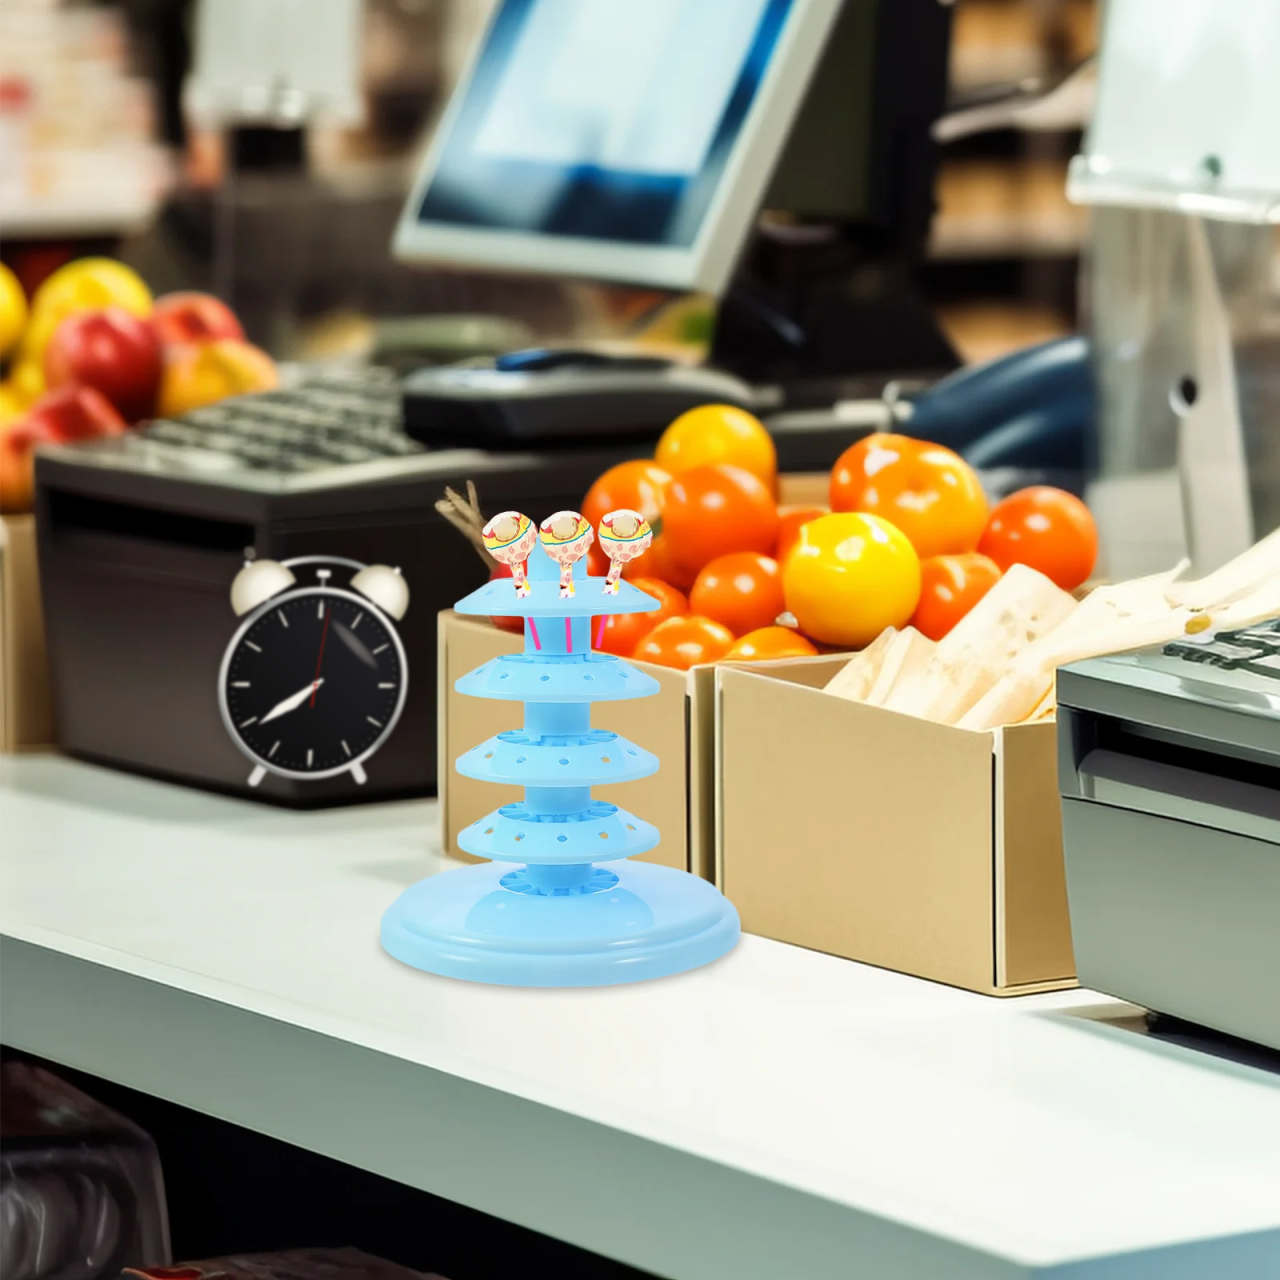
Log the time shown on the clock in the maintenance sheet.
7:39:01
